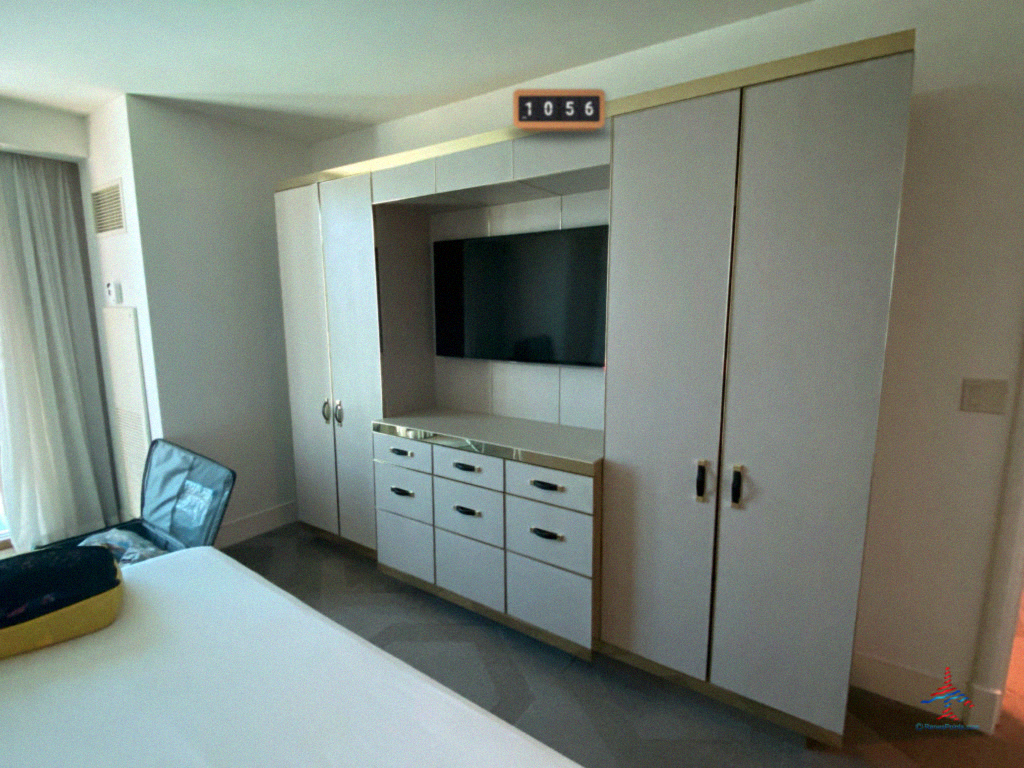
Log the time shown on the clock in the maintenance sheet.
10:56
